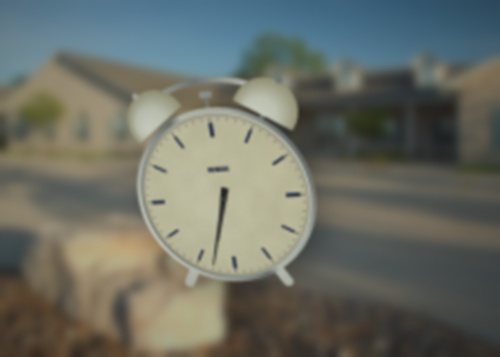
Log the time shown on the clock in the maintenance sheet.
6:33
